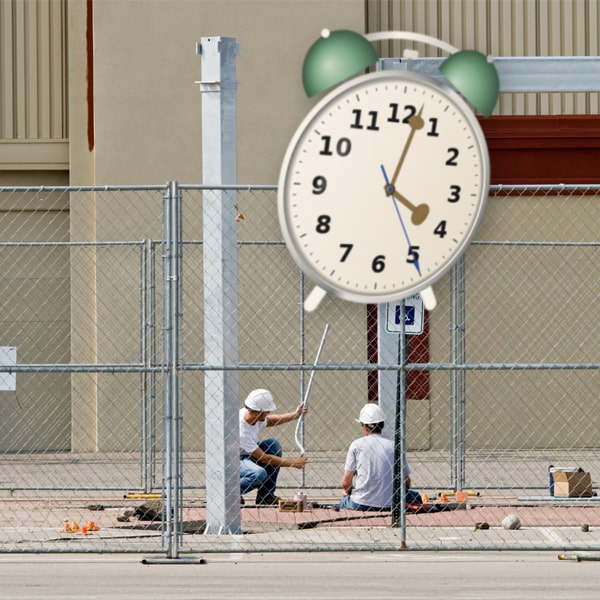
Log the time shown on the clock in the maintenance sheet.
4:02:25
